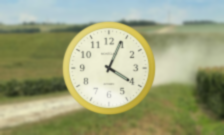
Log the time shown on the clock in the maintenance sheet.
4:04
